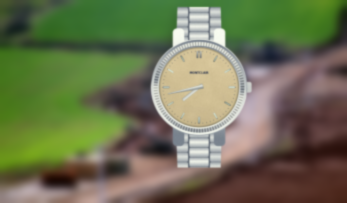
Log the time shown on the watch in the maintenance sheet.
7:43
